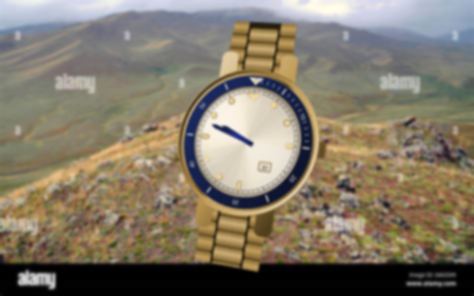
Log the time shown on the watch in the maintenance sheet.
9:48
